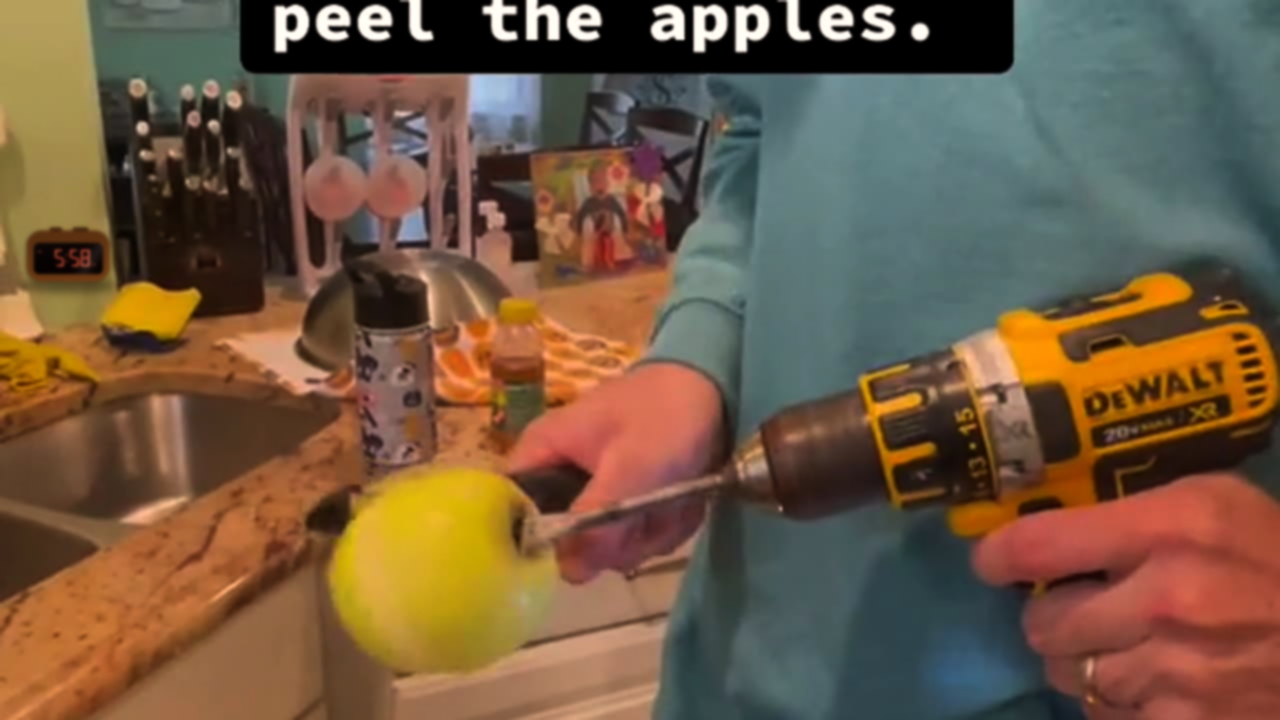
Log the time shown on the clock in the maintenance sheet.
5:58
